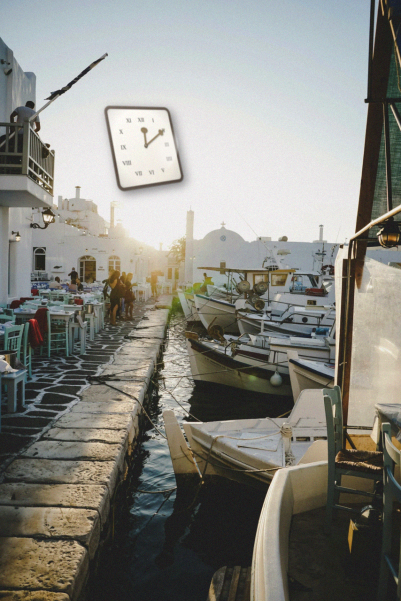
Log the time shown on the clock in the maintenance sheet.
12:10
